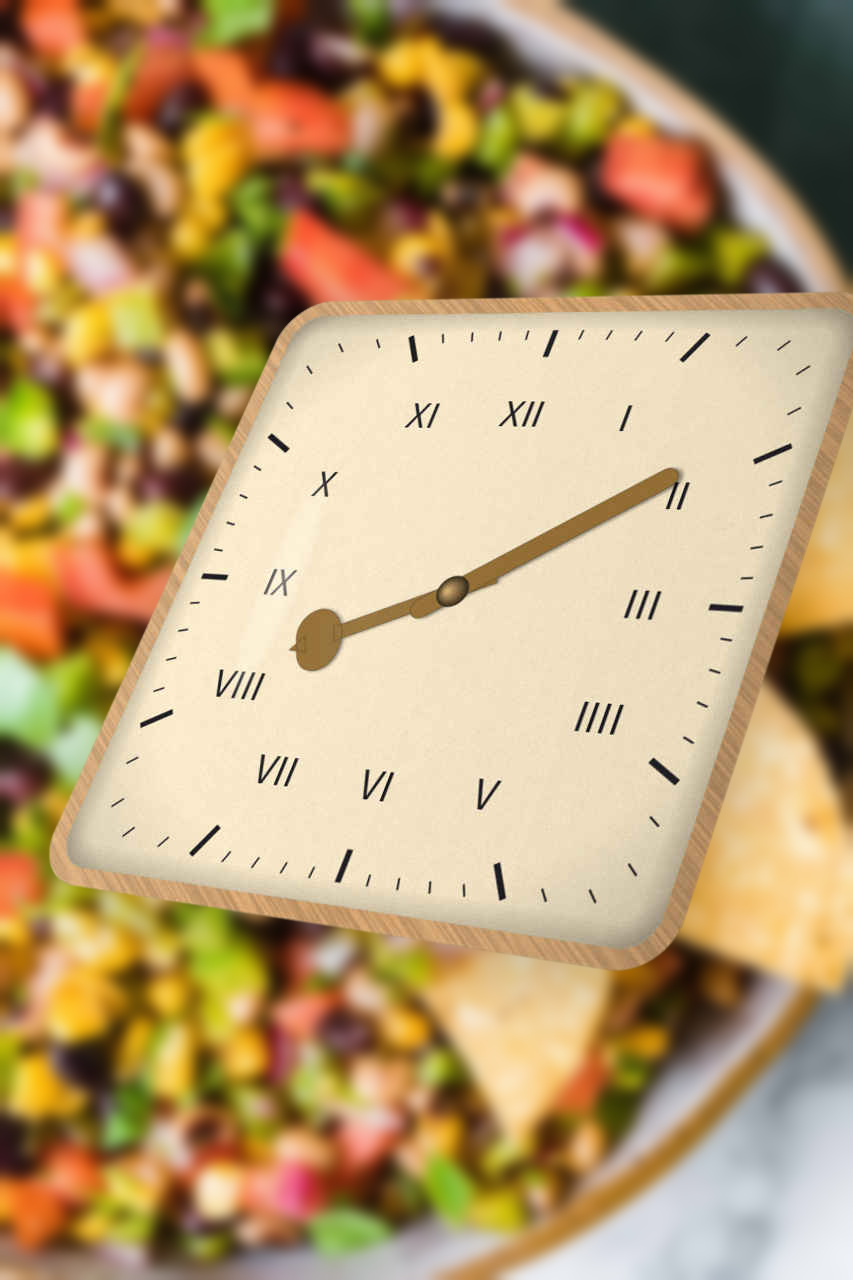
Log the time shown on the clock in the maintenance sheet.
8:09
